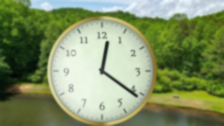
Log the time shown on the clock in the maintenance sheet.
12:21
